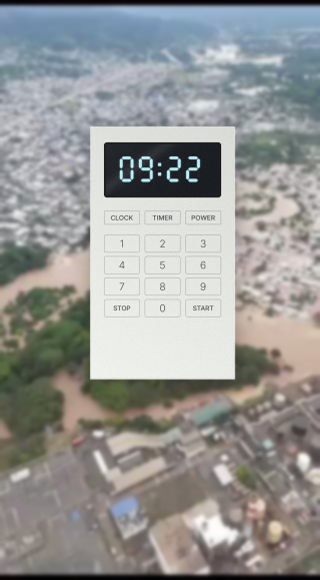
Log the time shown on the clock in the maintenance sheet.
9:22
